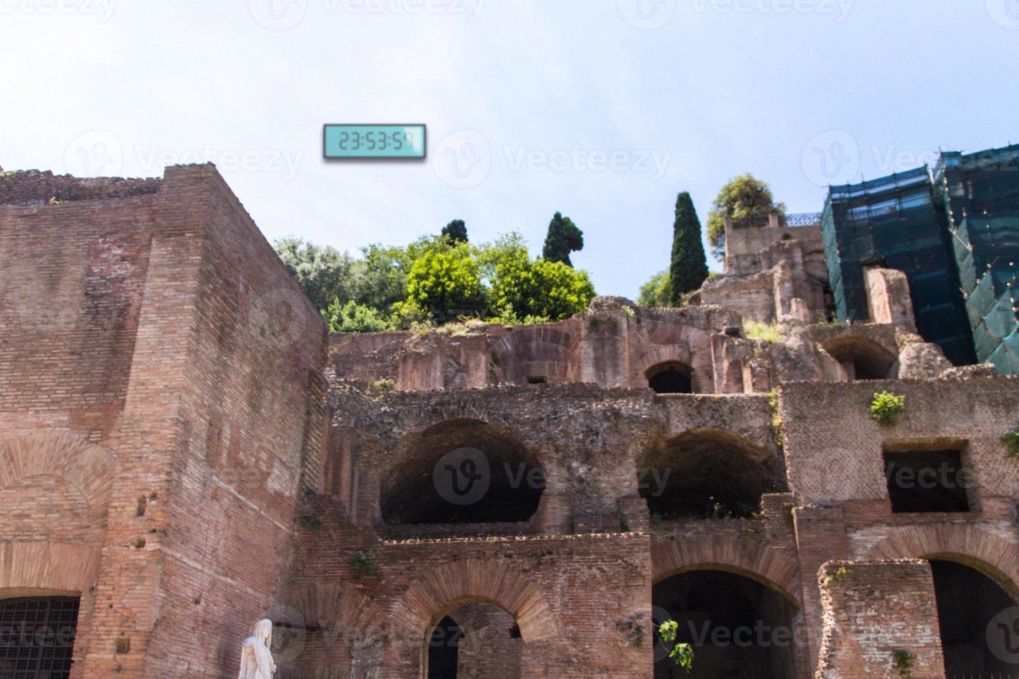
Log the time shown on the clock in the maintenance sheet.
23:53:57
